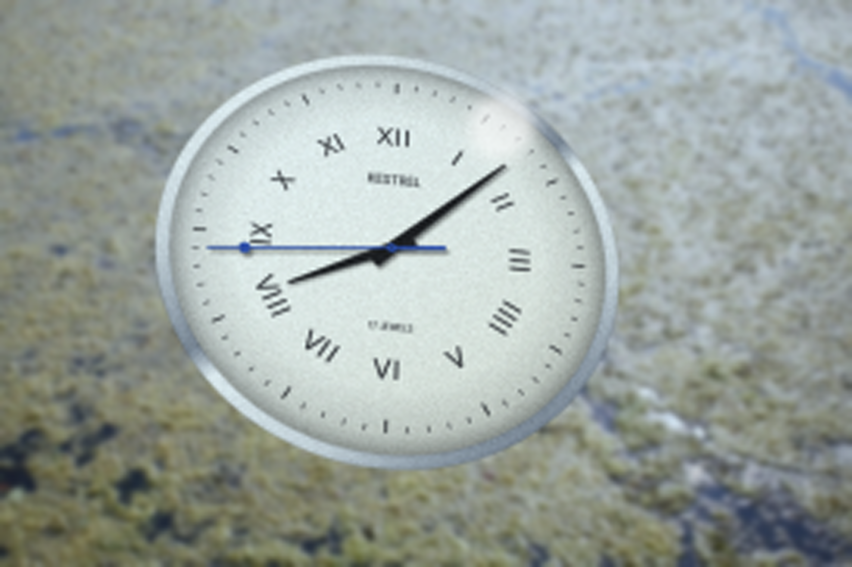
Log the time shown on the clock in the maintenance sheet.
8:07:44
